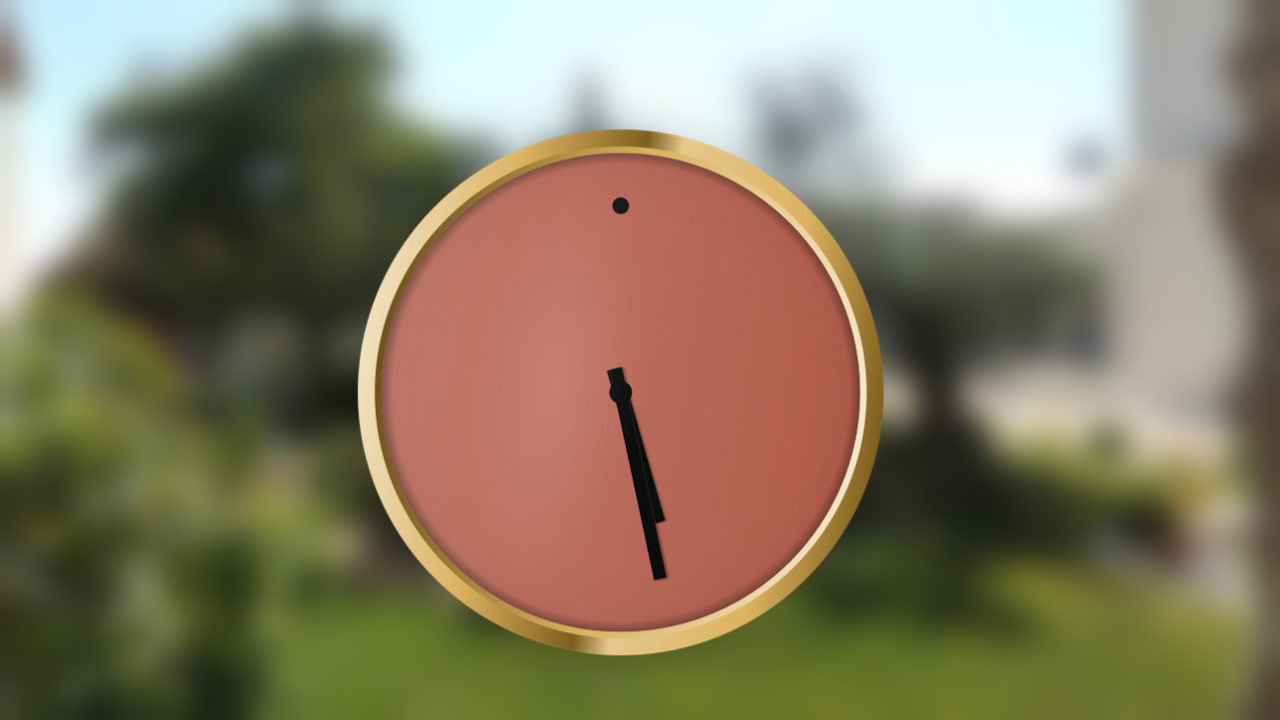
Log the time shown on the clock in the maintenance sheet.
5:28
